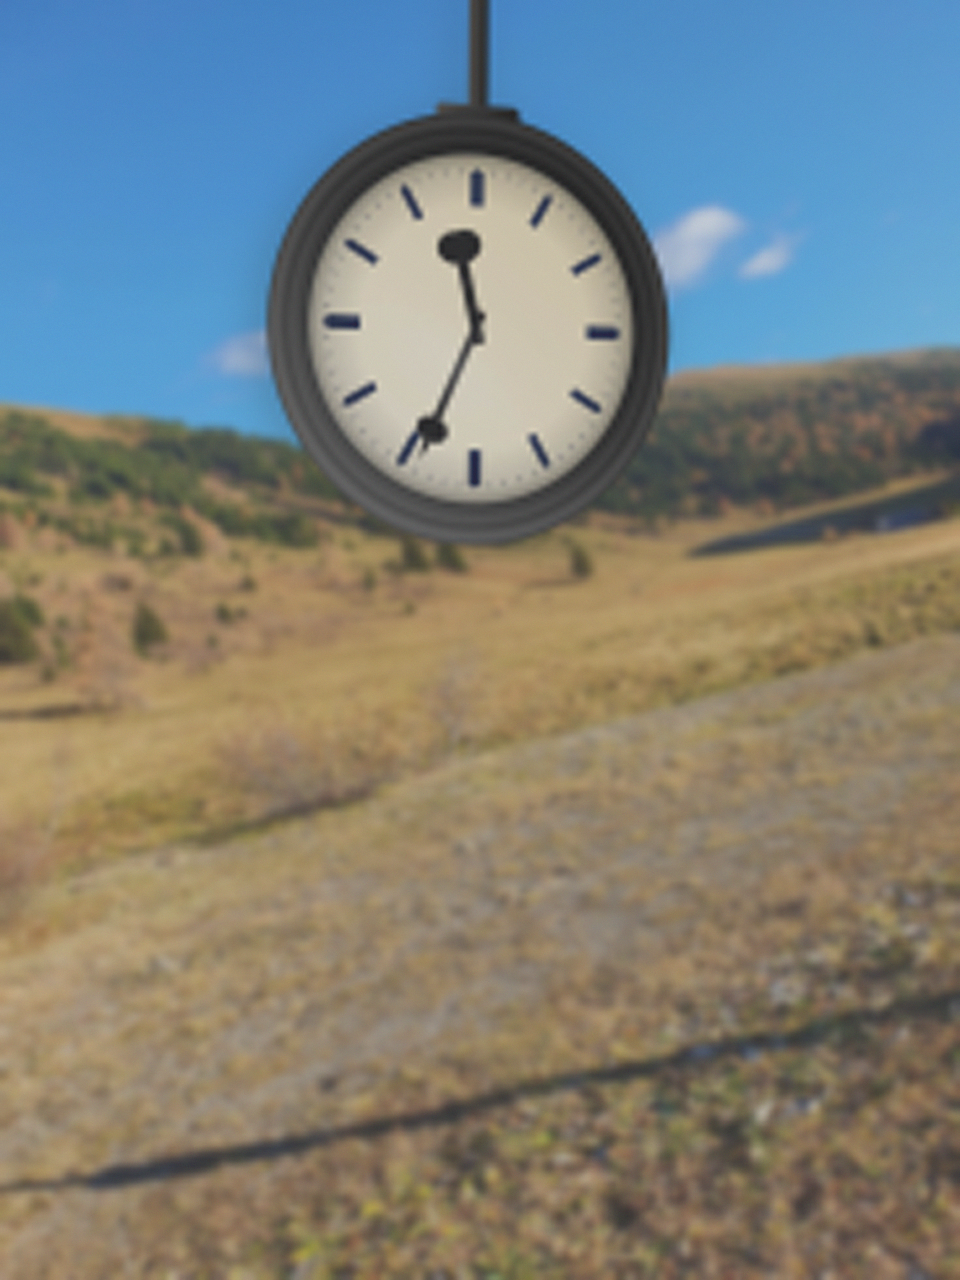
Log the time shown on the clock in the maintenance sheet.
11:34
